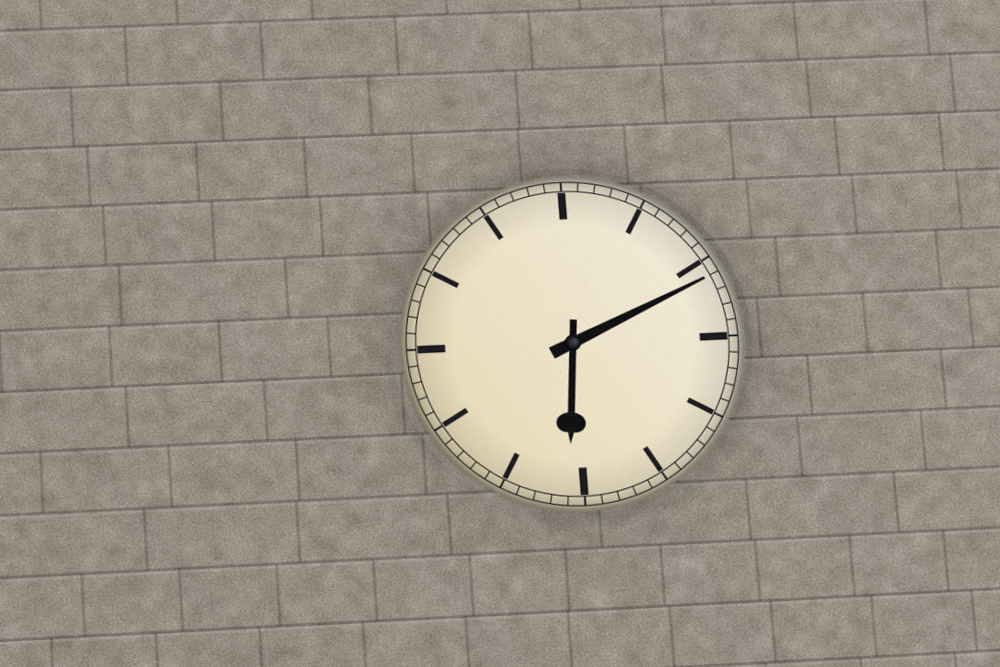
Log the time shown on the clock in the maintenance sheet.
6:11
